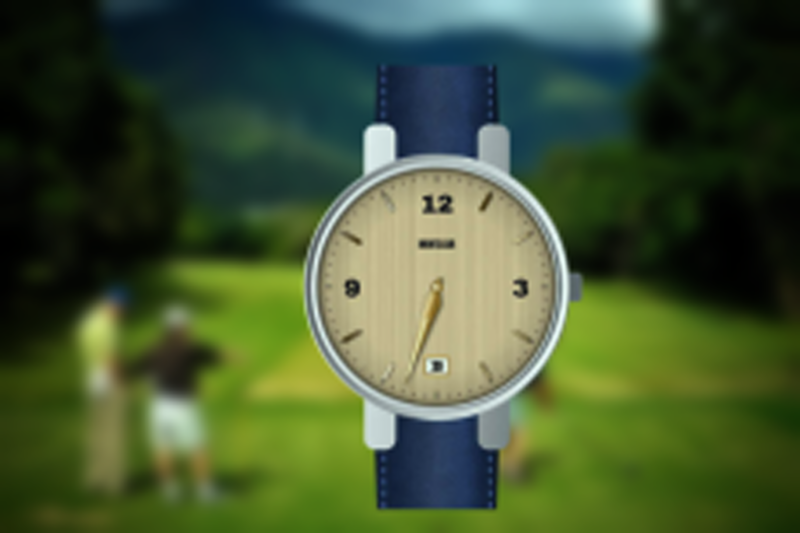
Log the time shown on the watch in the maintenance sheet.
6:33
